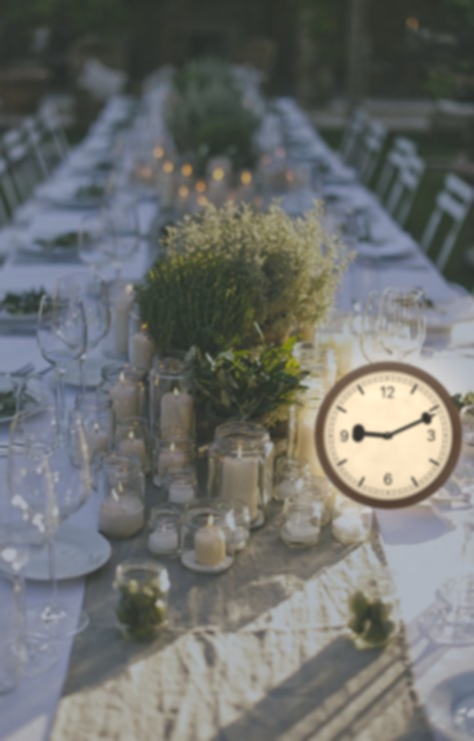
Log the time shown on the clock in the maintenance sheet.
9:11
